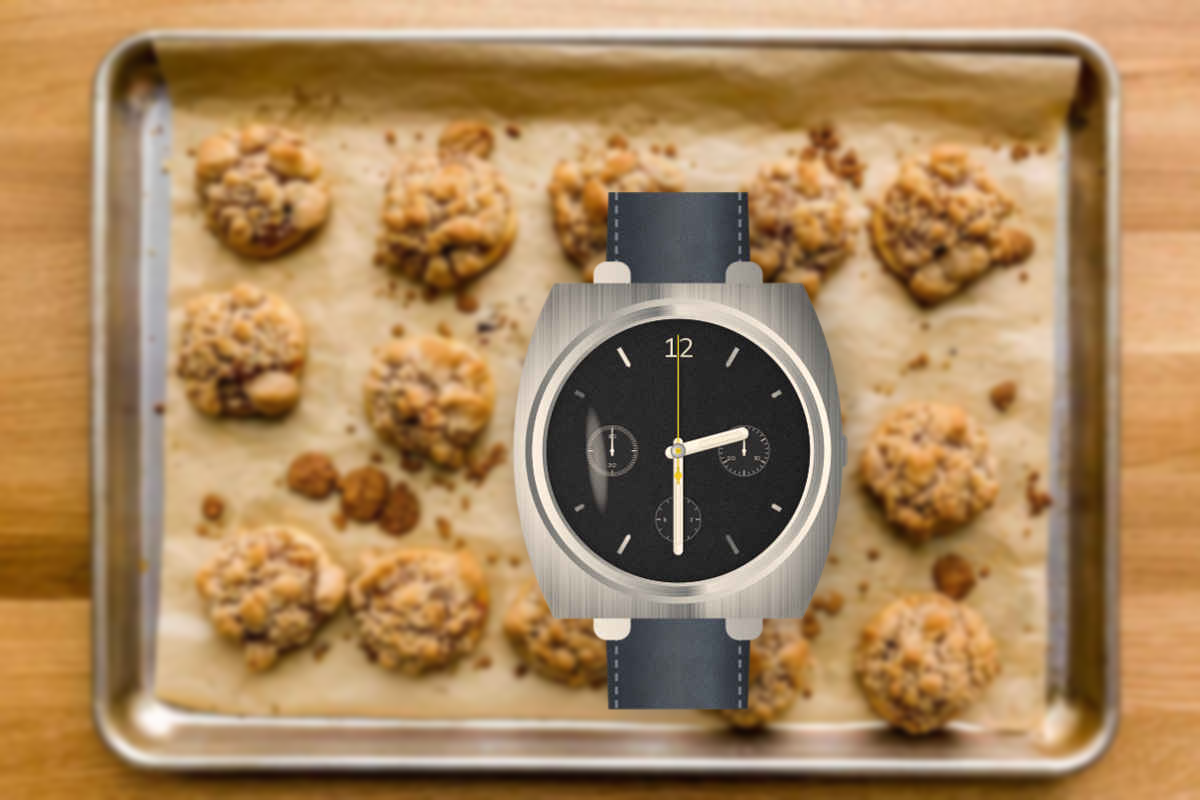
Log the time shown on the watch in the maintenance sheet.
2:30
